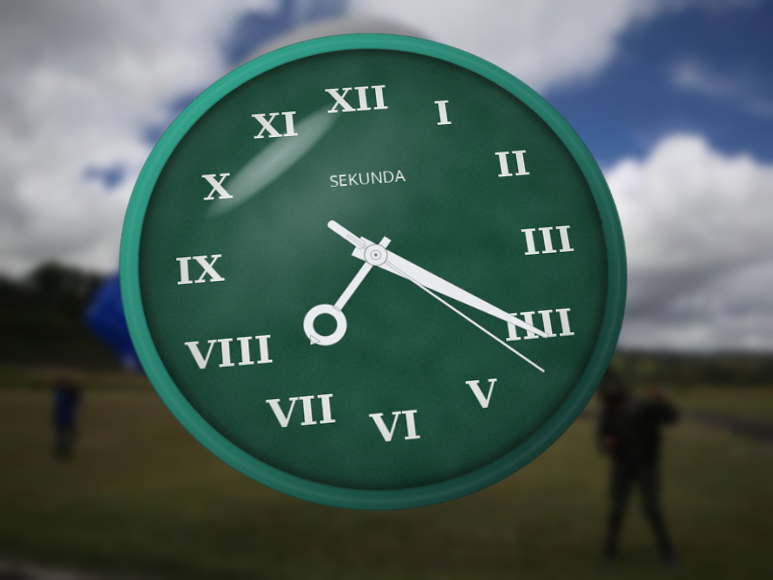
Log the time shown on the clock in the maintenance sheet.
7:20:22
